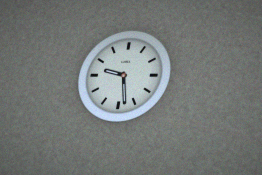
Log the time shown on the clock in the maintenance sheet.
9:28
